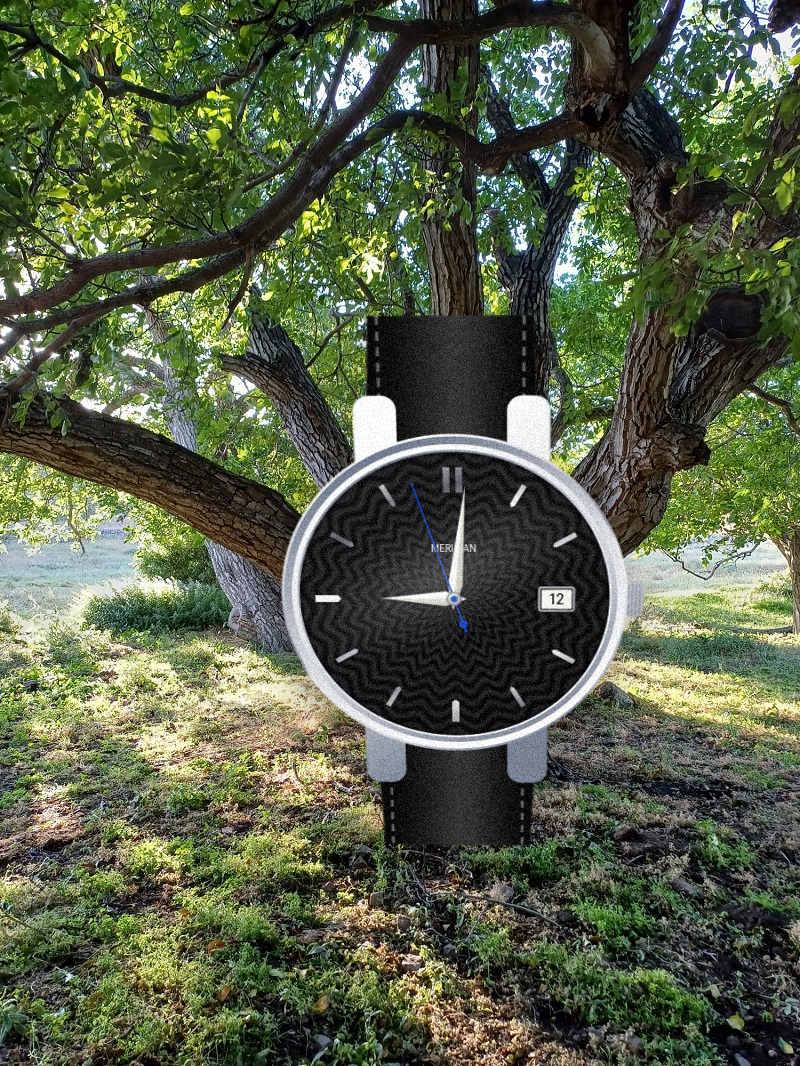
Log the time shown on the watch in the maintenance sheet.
9:00:57
